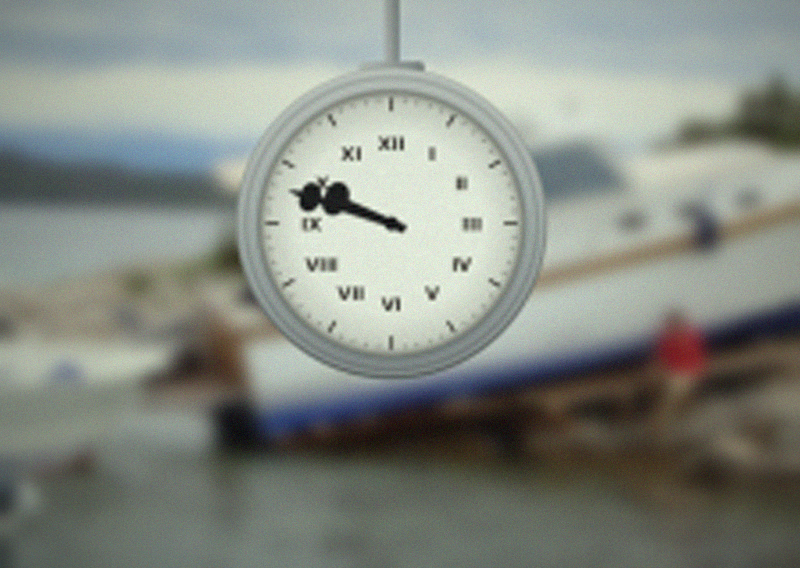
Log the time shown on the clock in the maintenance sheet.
9:48
